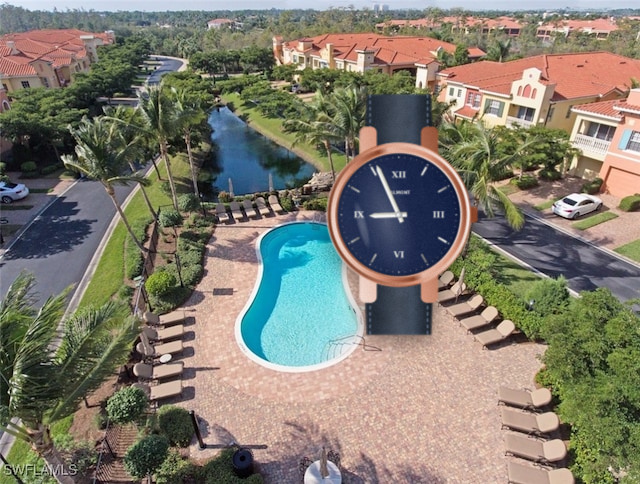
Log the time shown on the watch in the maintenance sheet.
8:56
